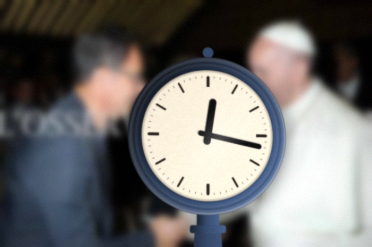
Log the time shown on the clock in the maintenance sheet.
12:17
